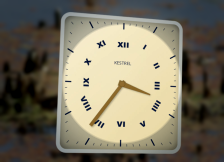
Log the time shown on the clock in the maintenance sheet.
3:36
